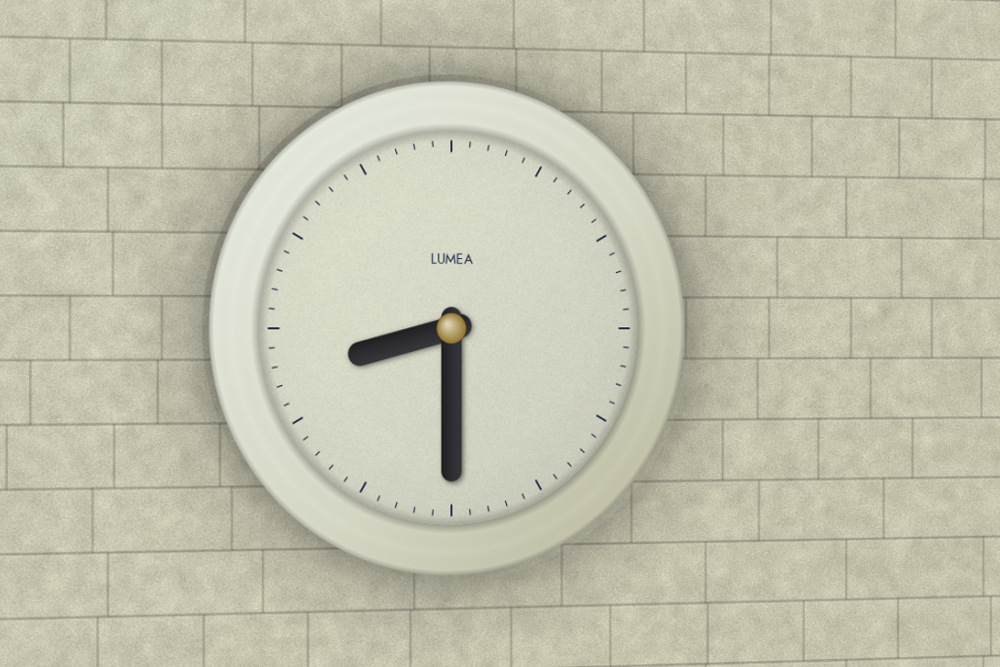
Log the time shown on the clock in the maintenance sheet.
8:30
